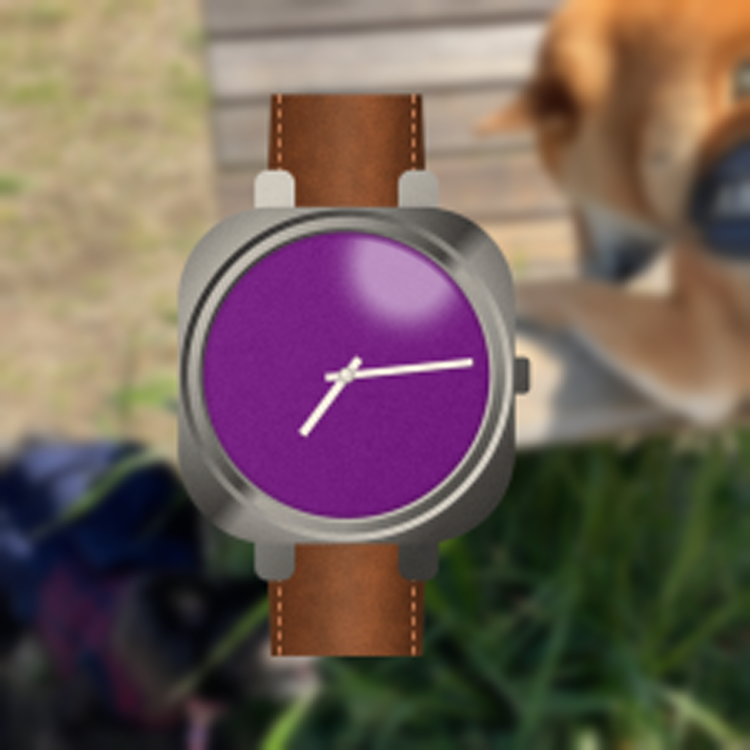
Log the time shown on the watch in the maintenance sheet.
7:14
